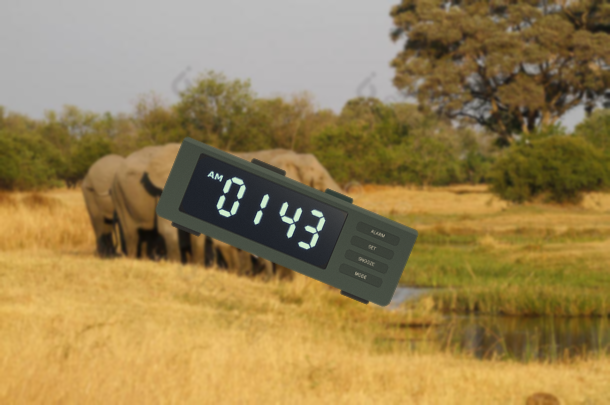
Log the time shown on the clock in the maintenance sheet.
1:43
